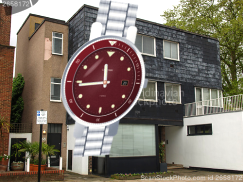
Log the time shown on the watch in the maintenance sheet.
11:44
